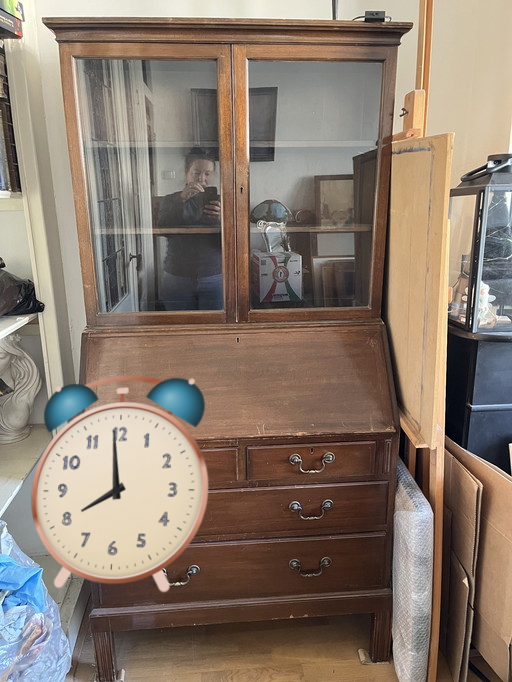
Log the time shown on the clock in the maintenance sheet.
7:59
